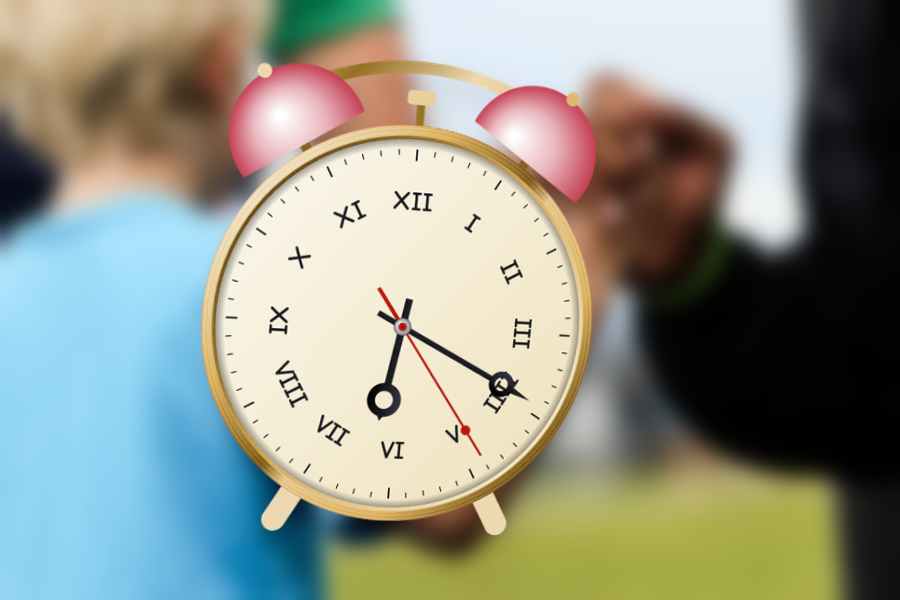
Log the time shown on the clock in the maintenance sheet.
6:19:24
